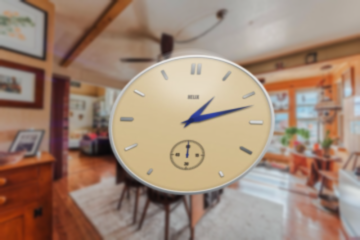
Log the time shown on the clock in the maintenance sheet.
1:12
